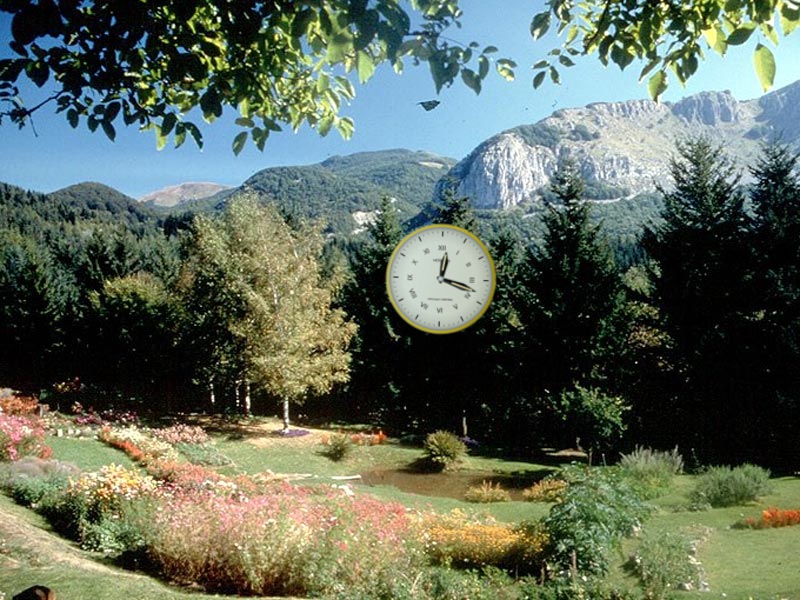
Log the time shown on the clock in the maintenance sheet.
12:18
